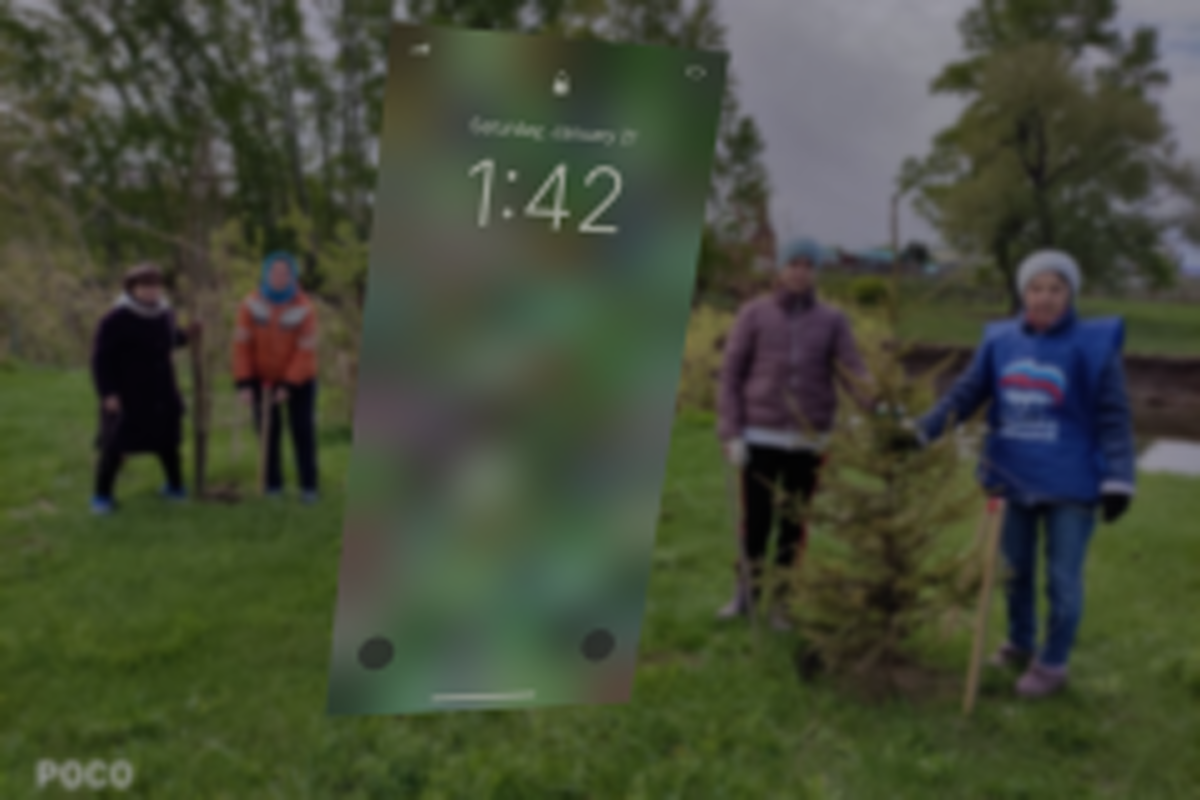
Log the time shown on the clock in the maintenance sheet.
1:42
